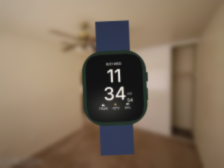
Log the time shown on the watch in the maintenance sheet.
11:34
